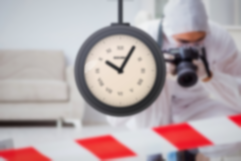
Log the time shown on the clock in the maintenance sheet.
10:05
